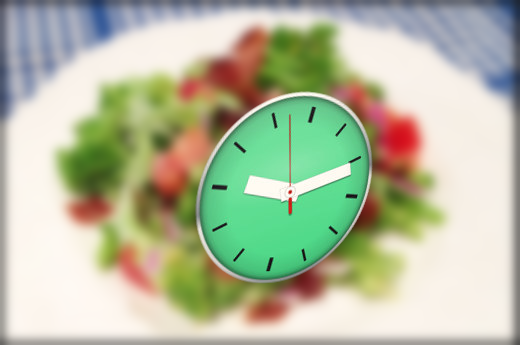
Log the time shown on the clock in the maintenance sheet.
9:10:57
